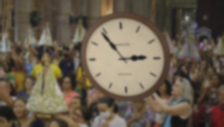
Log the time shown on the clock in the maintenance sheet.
2:54
